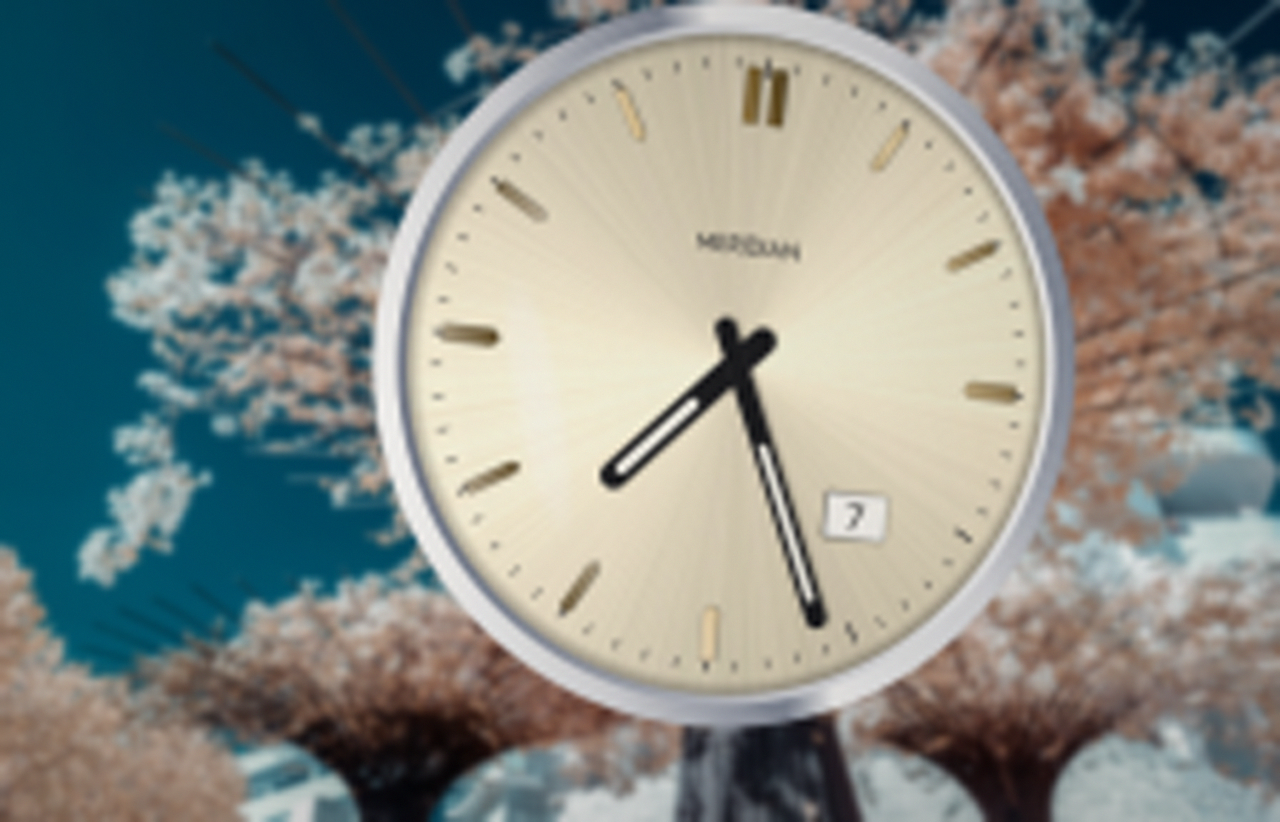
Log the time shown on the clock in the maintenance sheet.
7:26
